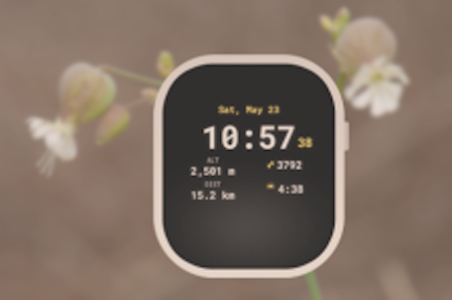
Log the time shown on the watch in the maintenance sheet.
10:57
